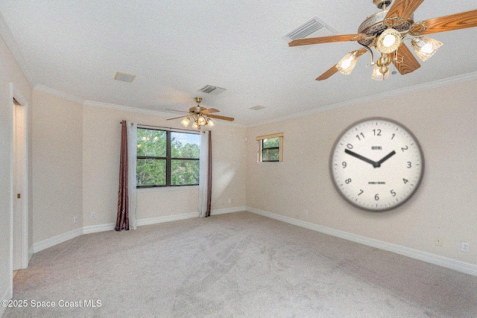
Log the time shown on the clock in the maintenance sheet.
1:49
